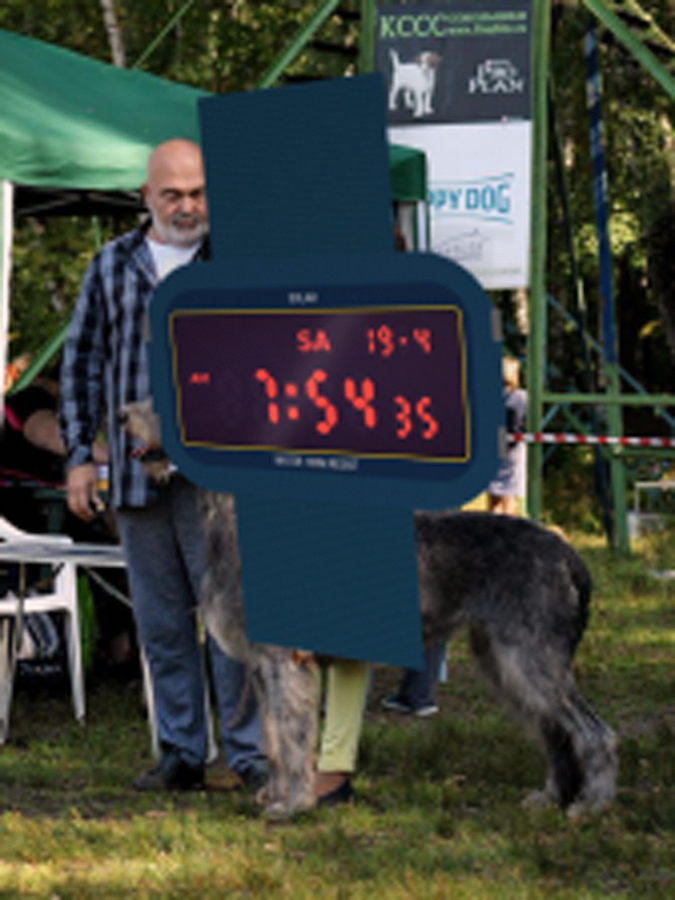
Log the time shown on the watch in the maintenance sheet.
7:54:35
